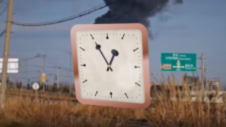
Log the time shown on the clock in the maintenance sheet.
12:55
